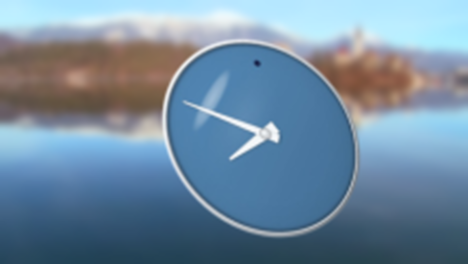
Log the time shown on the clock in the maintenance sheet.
7:48
